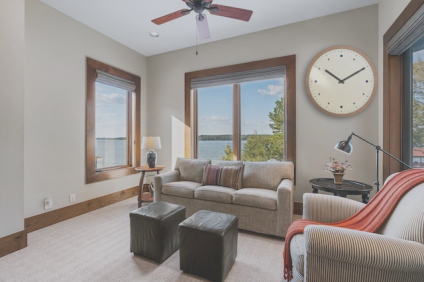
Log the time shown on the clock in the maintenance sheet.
10:10
